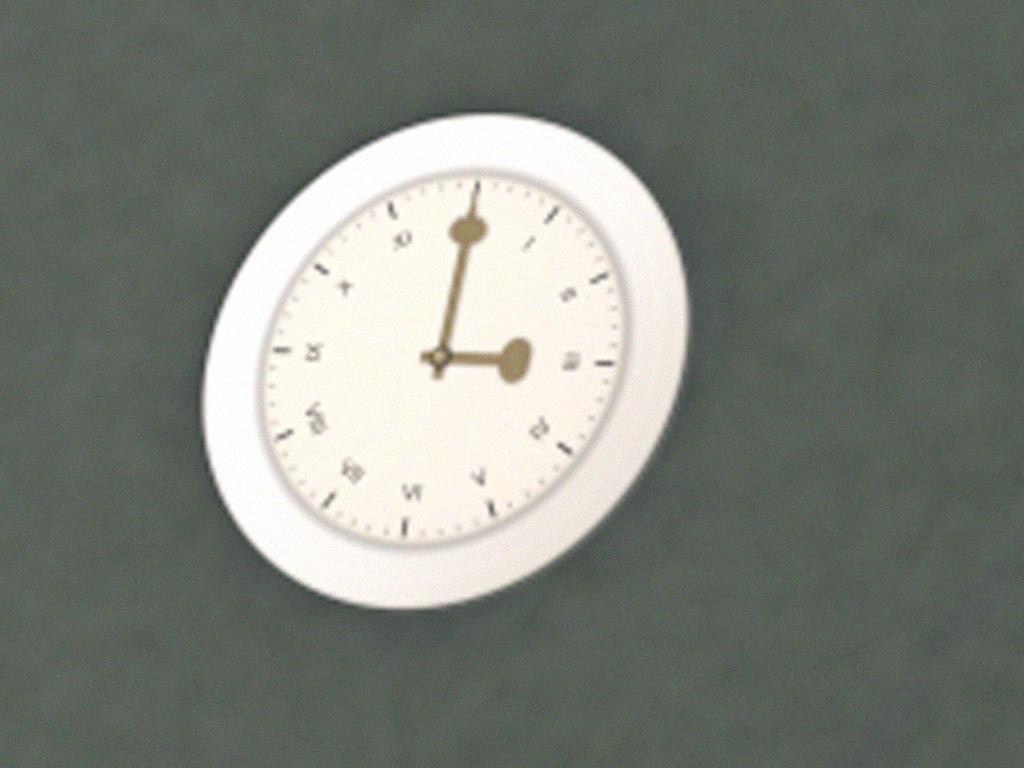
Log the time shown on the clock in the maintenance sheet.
3:00
